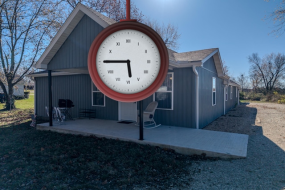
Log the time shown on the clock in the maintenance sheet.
5:45
